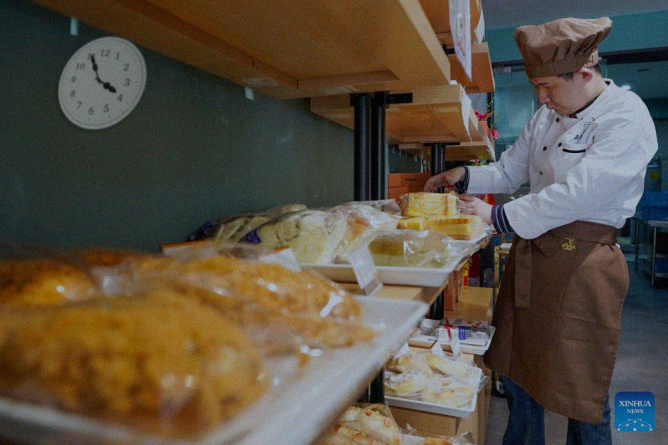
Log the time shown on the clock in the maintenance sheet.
3:55
